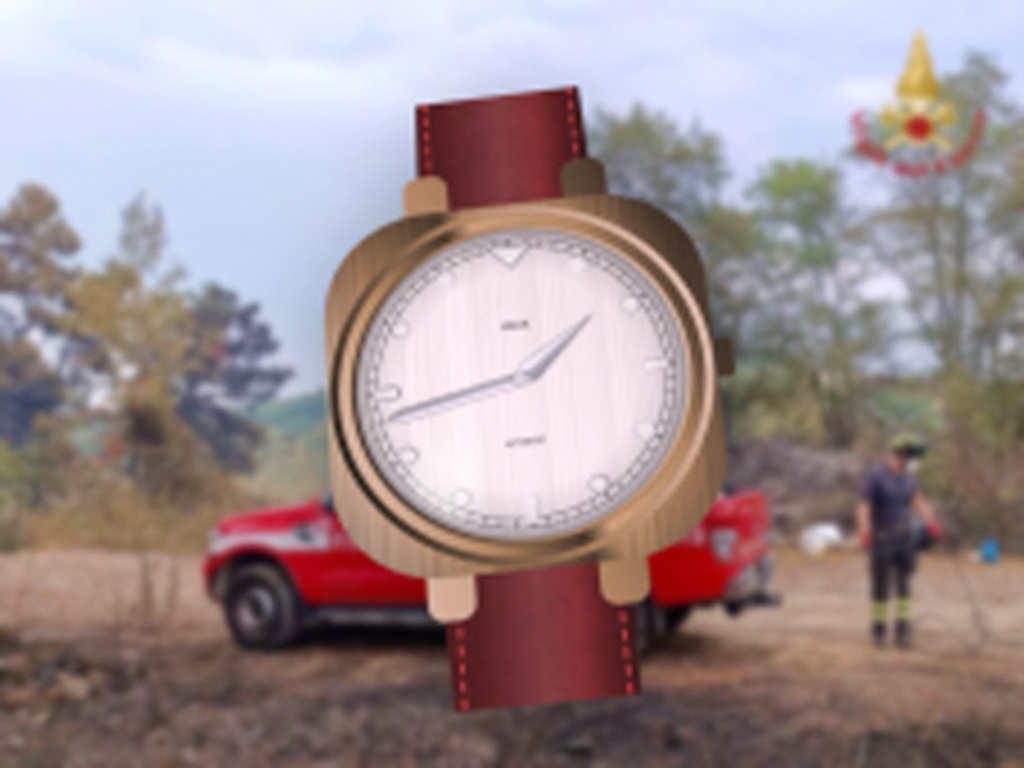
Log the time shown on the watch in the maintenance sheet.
1:43
